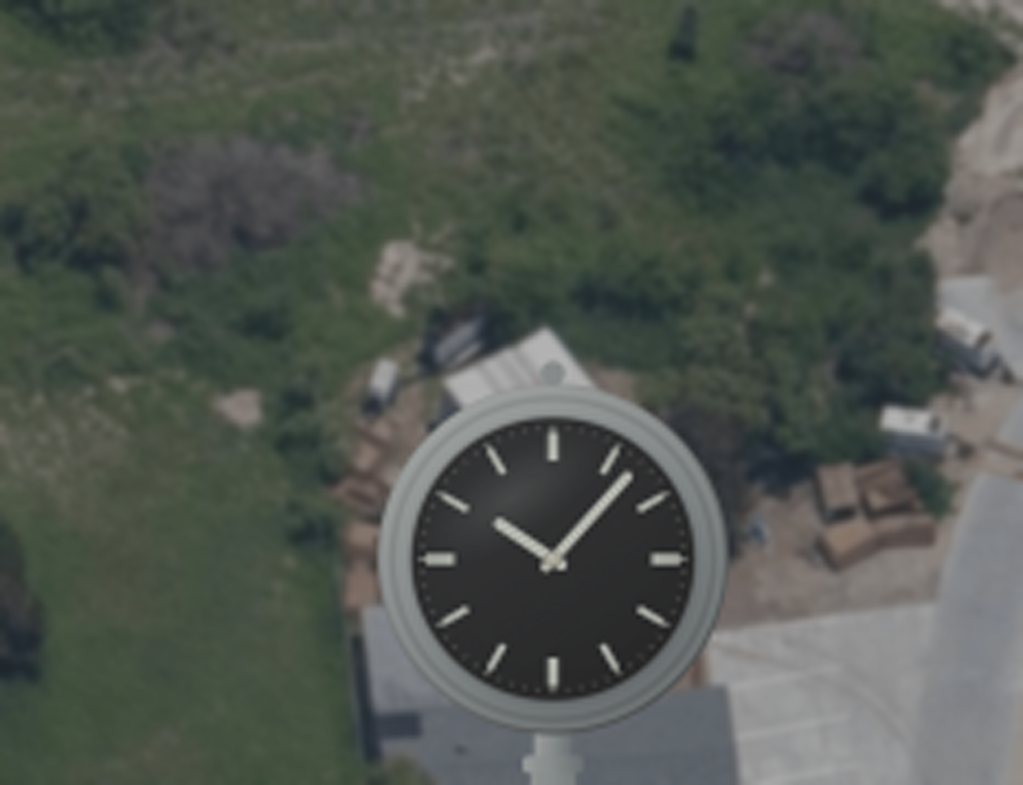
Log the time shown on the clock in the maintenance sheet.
10:07
